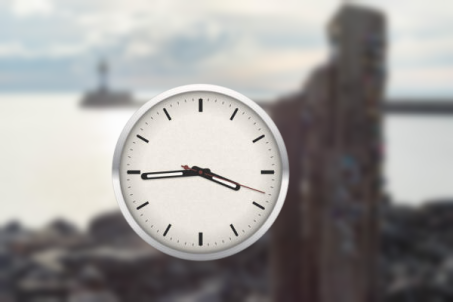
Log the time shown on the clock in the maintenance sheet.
3:44:18
